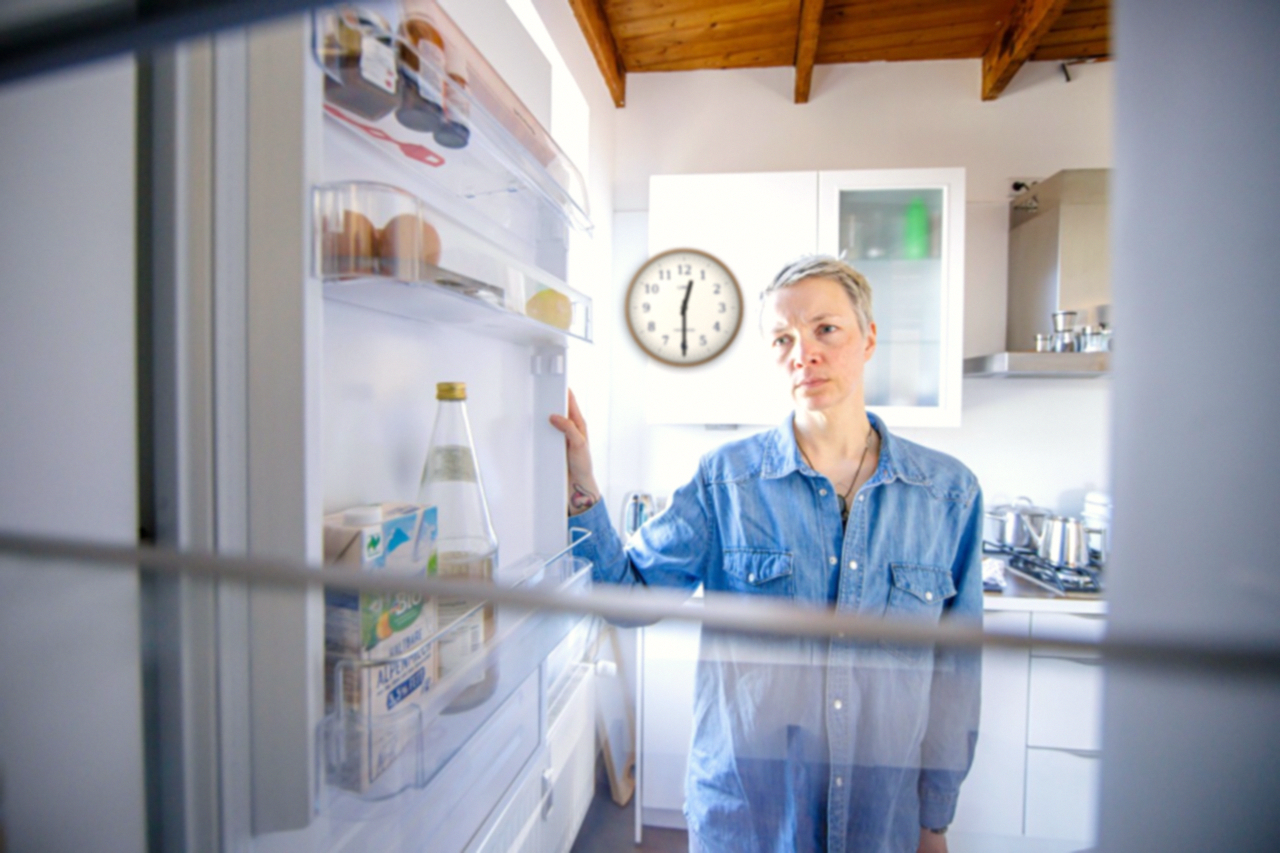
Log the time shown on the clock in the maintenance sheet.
12:30
